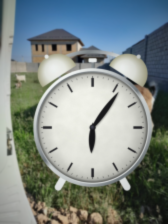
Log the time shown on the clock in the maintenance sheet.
6:06
